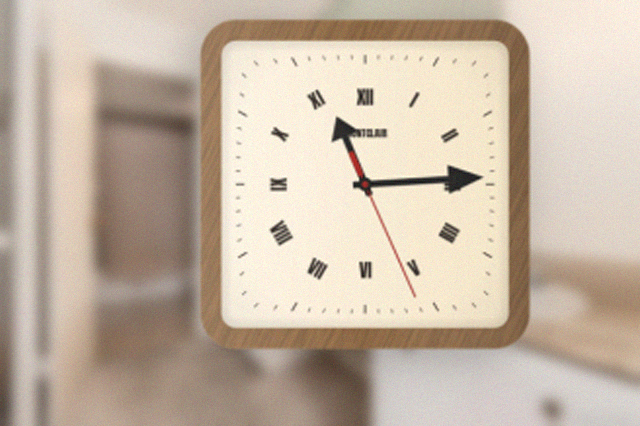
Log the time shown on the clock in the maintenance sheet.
11:14:26
